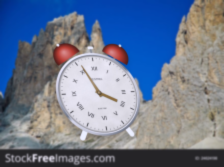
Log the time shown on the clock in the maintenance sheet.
3:56
